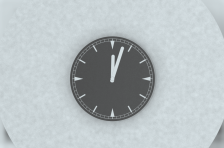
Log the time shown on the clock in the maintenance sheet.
12:03
